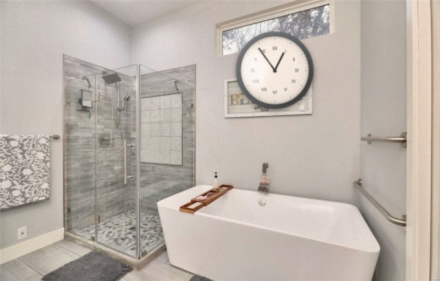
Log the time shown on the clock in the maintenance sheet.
12:54
